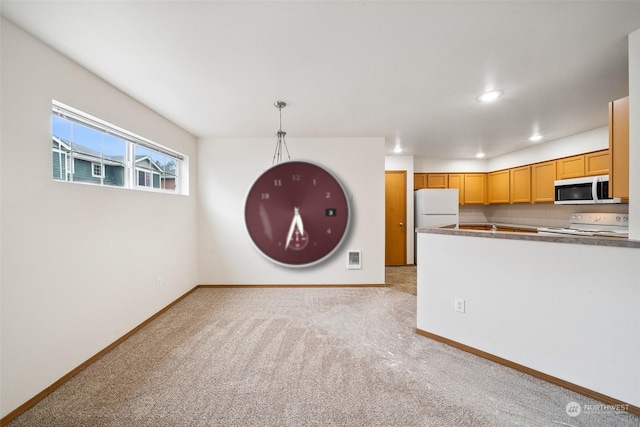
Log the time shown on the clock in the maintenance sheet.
5:33
